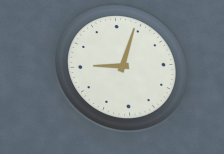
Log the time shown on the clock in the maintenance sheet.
9:04
